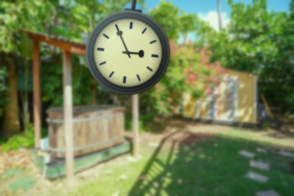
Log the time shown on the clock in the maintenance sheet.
2:55
